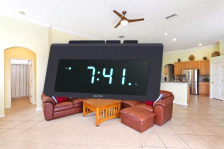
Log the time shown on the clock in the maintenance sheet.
7:41
